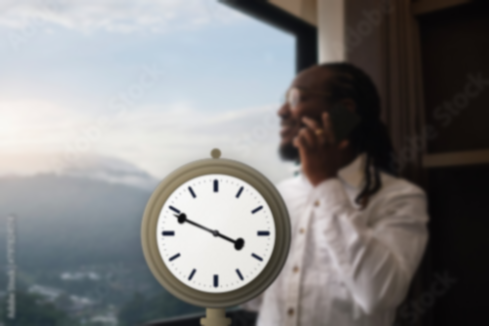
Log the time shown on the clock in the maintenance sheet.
3:49
